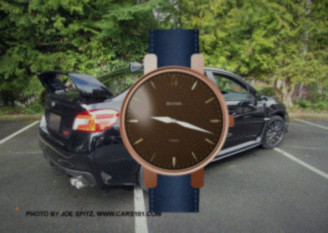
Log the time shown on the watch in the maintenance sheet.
9:18
